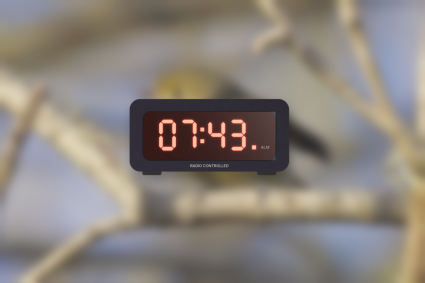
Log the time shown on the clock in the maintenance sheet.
7:43
